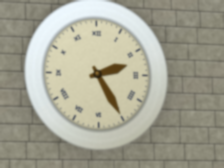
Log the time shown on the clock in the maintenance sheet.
2:25
